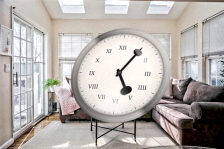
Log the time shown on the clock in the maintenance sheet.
5:06
